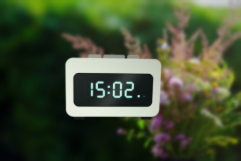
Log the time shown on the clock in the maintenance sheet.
15:02
